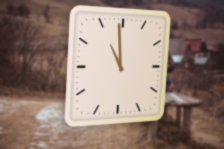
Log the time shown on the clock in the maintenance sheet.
10:59
